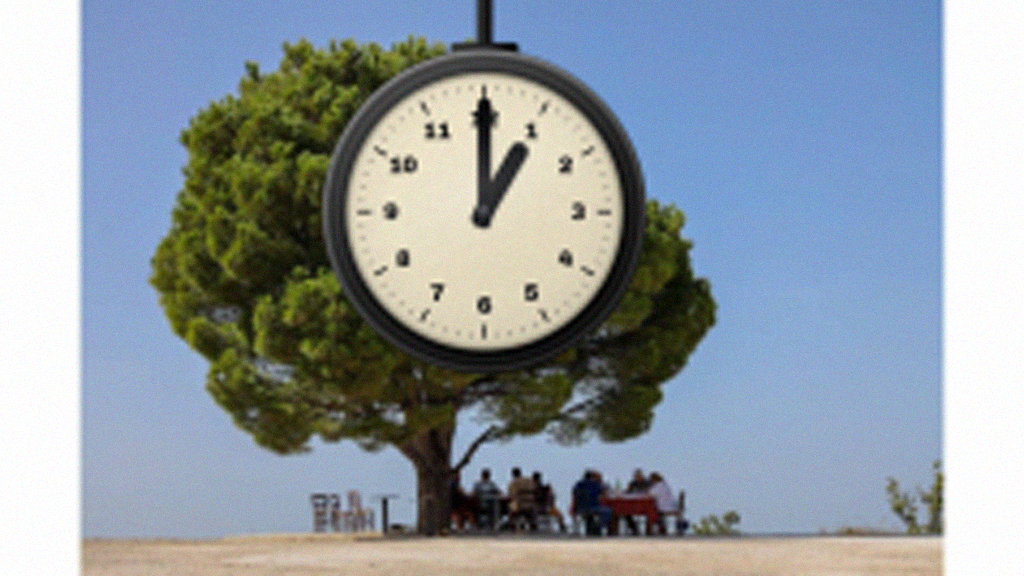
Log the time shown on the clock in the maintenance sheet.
1:00
